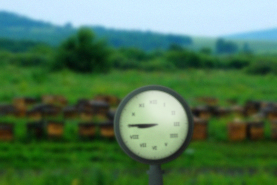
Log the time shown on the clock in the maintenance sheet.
8:45
